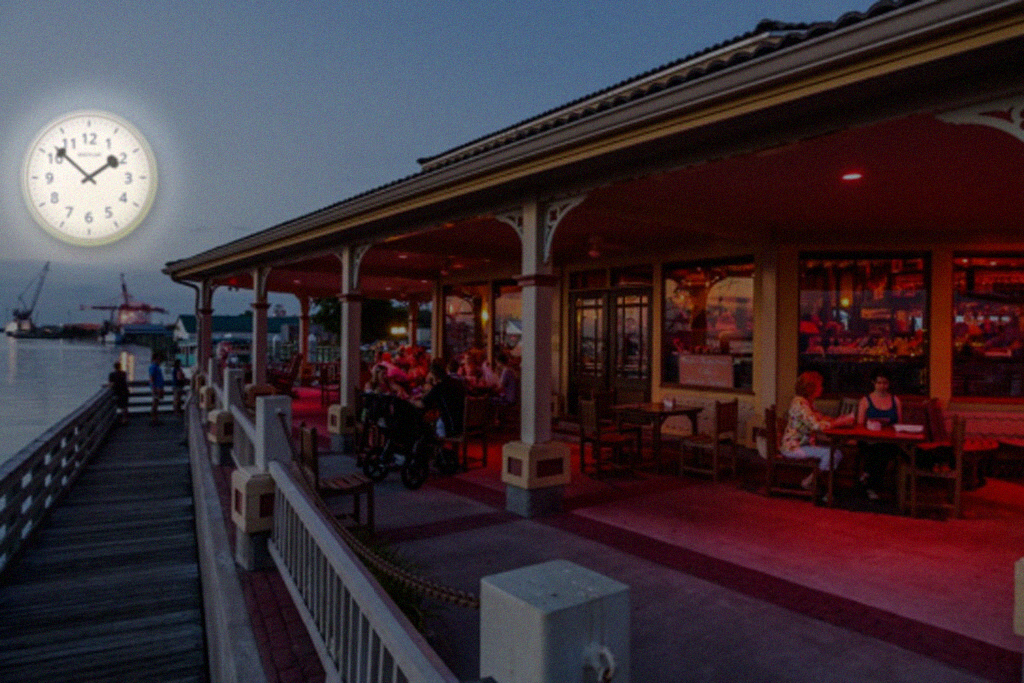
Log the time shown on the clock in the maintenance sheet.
1:52
